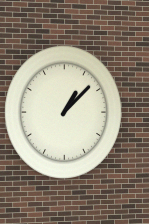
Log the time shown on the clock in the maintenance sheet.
1:08
